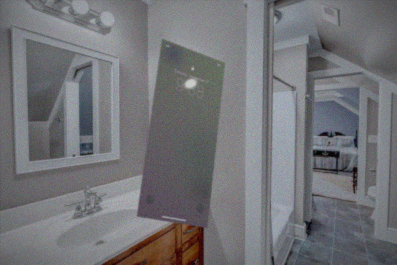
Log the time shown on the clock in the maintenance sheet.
9:38
